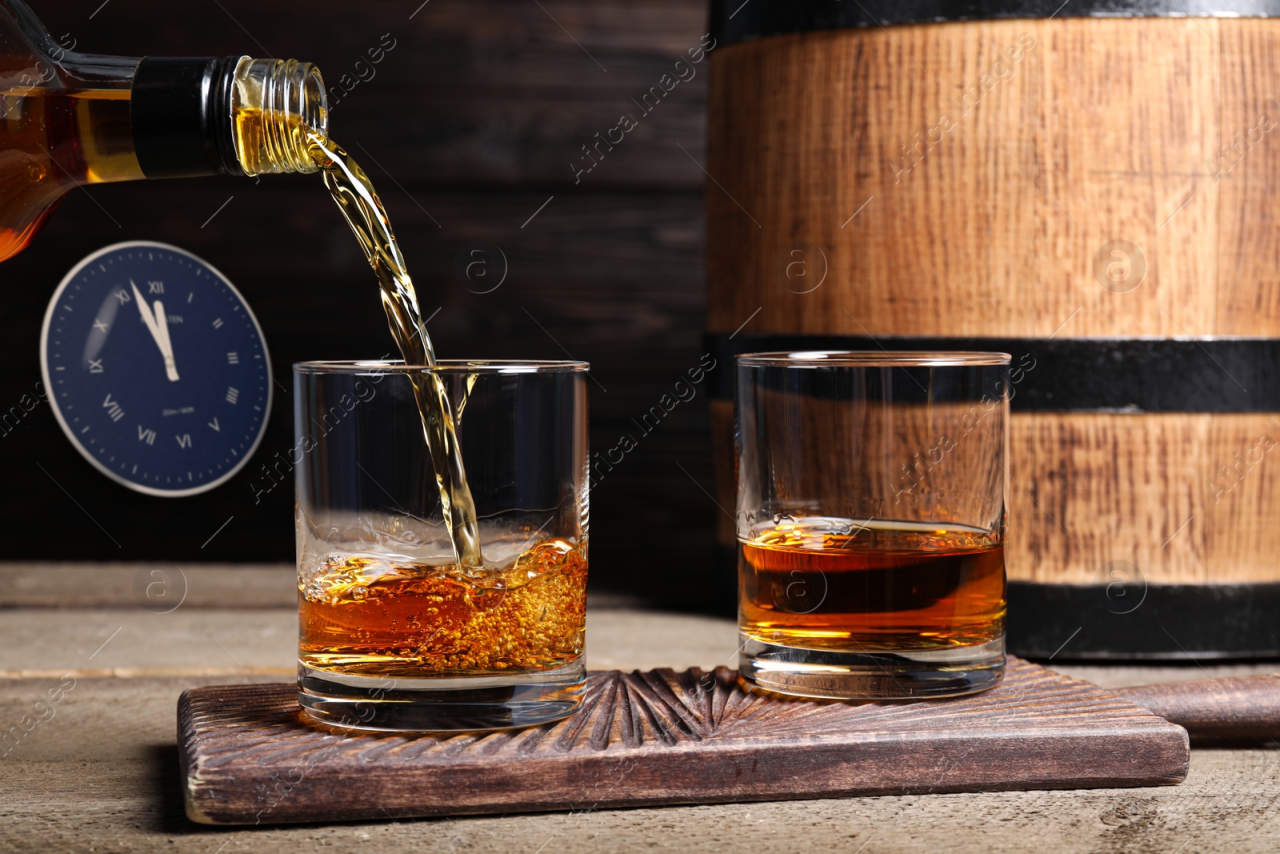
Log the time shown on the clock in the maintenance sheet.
11:57
